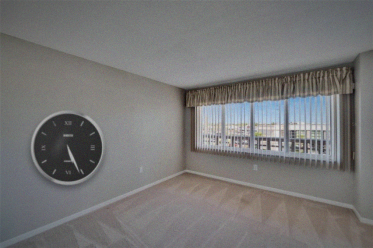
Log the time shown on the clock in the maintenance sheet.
5:26
